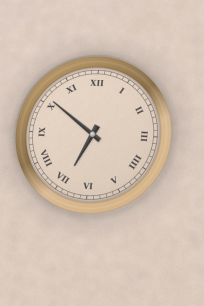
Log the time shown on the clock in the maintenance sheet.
6:51
